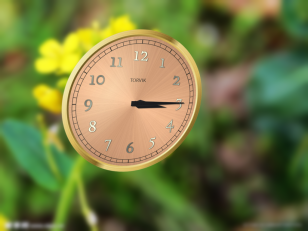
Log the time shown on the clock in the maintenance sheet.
3:15
